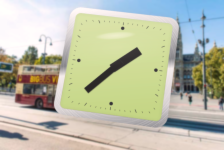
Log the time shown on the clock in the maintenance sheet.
1:37
